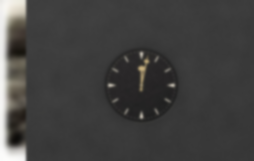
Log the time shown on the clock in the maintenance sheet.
12:02
